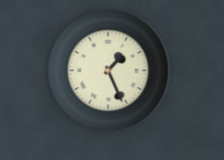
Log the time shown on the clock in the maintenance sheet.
1:26
